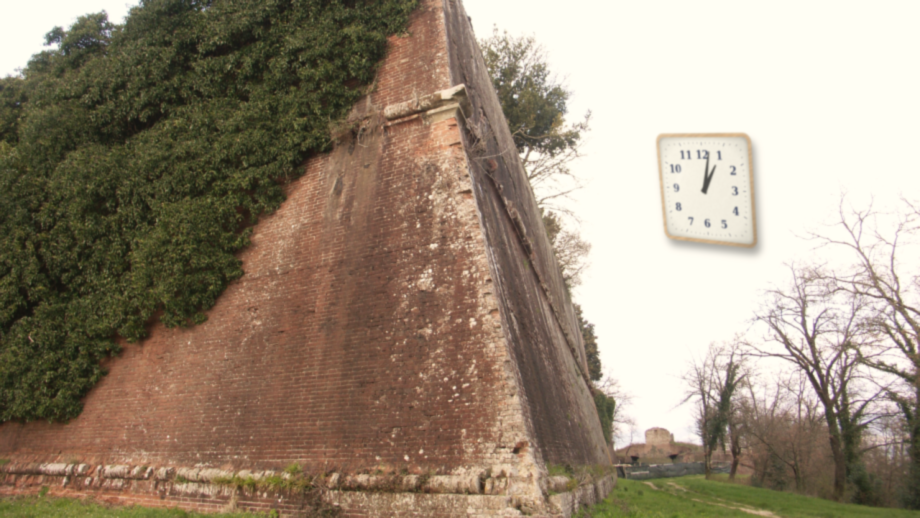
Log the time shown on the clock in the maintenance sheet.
1:02
